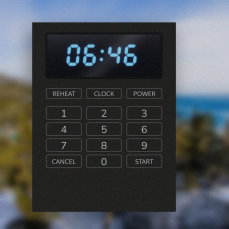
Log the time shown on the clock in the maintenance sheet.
6:46
